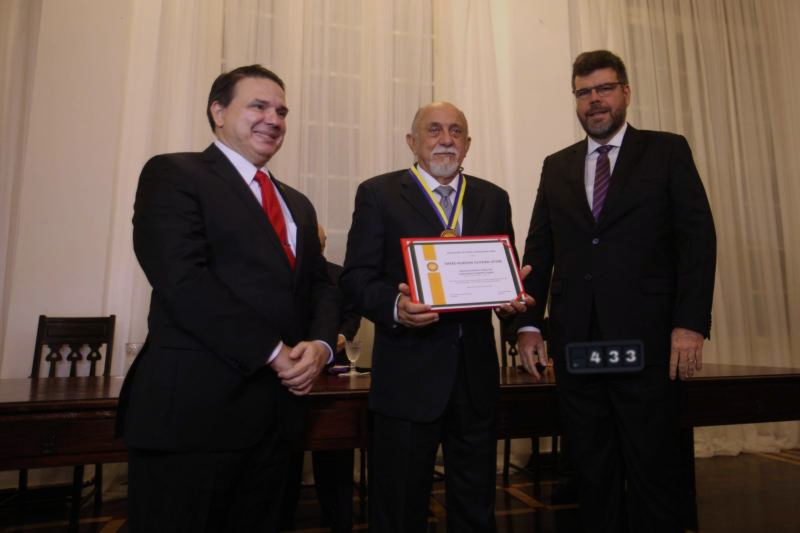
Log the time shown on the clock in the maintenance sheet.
4:33
